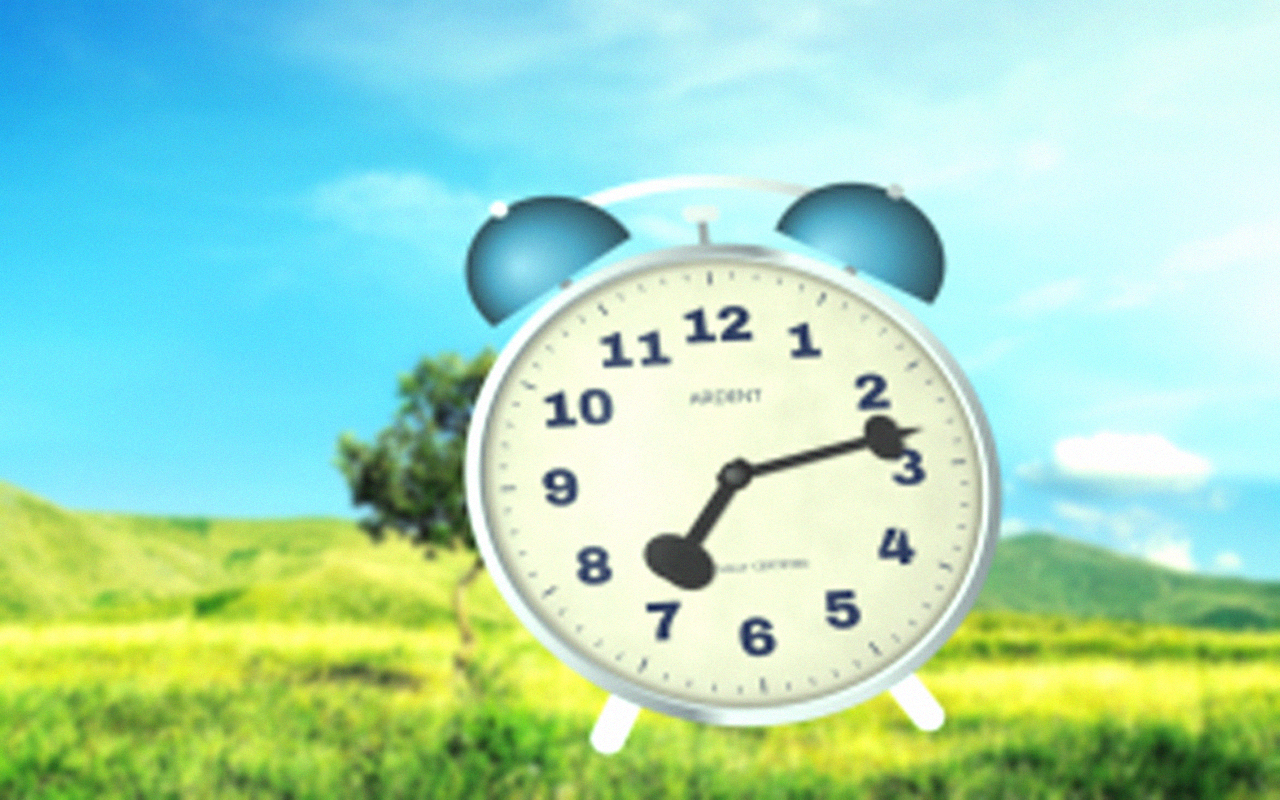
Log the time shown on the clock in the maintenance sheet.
7:13
